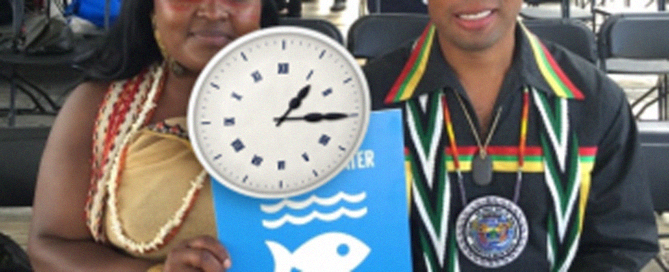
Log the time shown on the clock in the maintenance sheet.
1:15
